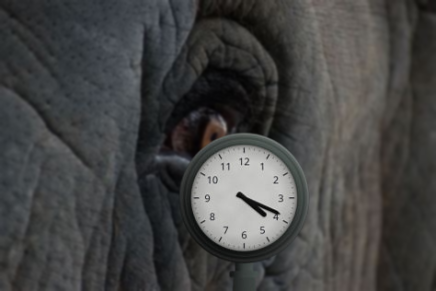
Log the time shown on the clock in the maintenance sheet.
4:19
